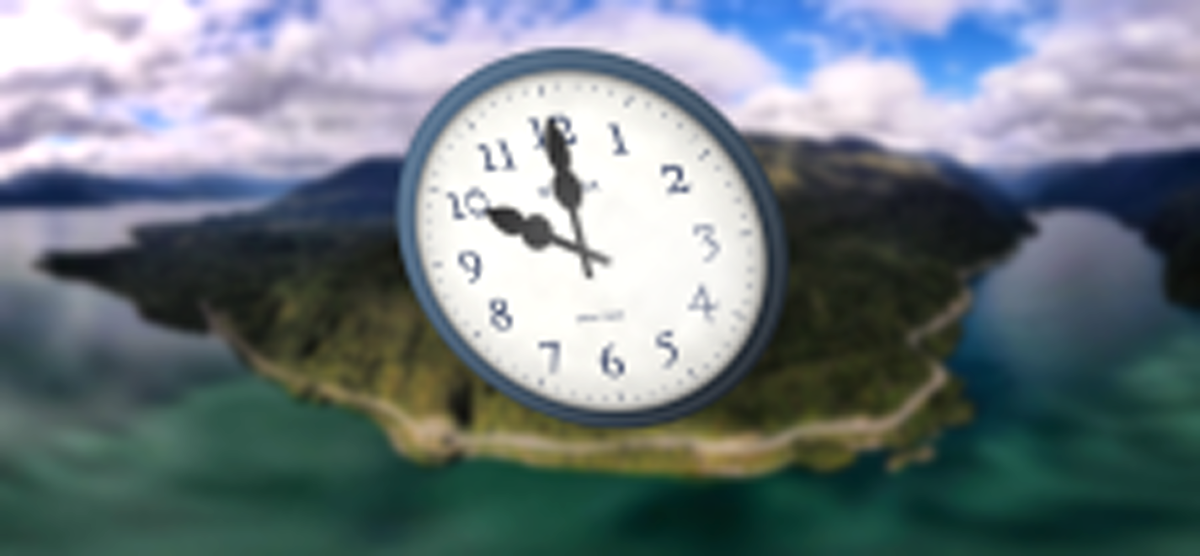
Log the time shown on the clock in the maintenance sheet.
10:00
